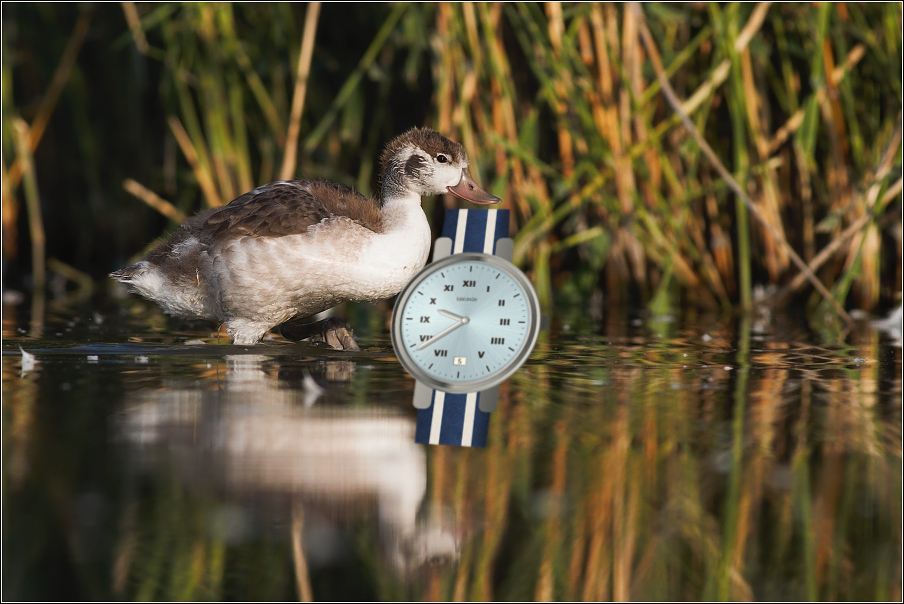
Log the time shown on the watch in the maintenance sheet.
9:39
